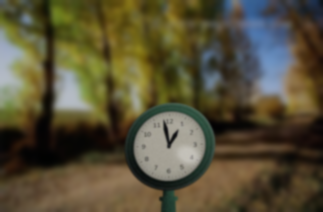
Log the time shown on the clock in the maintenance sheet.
12:58
